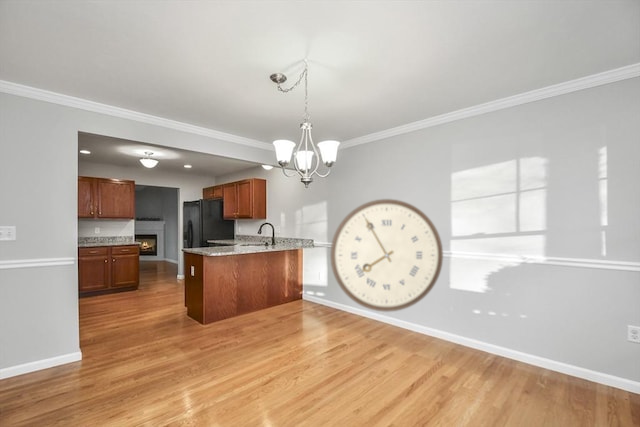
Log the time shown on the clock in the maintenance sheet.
7:55
